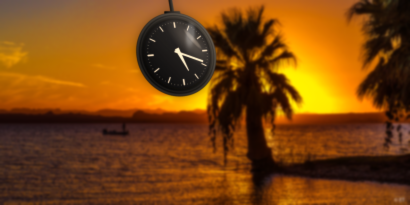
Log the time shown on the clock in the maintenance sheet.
5:19
